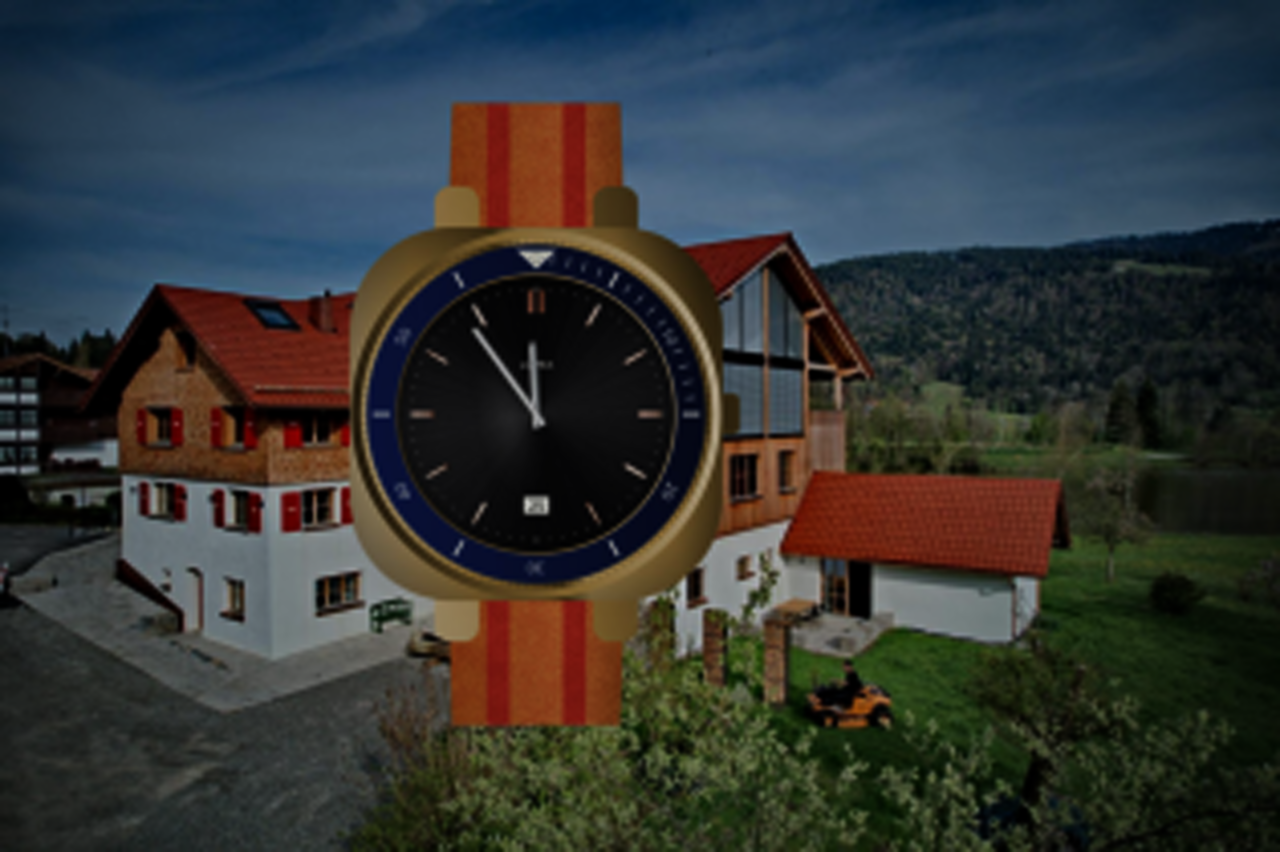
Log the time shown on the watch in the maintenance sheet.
11:54
